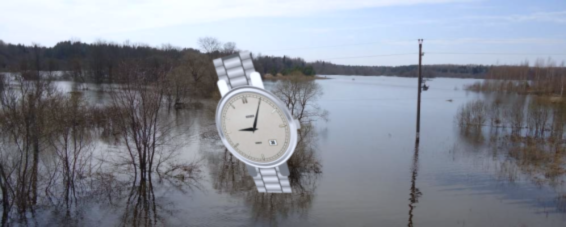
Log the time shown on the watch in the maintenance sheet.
9:05
